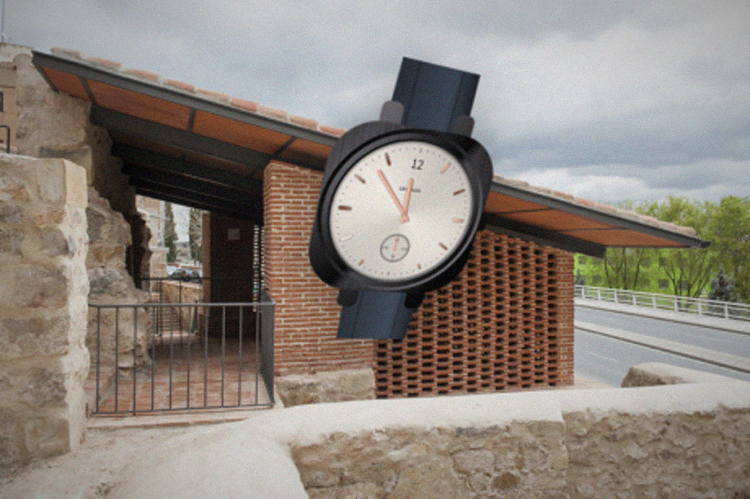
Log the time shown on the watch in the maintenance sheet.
11:53
